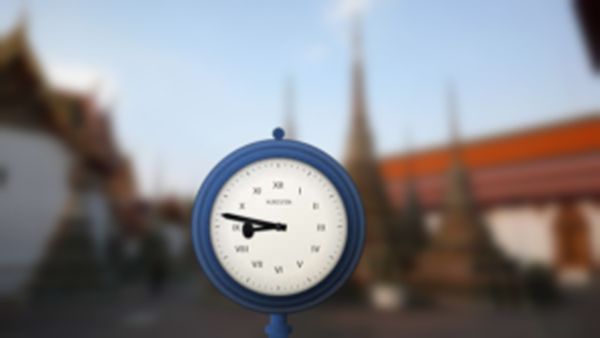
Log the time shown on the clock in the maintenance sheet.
8:47
